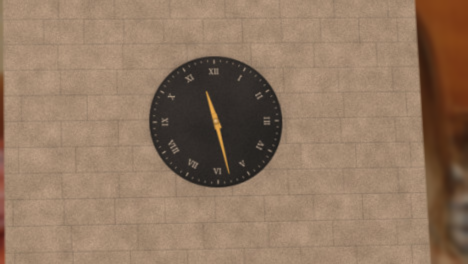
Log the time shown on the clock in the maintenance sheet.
11:28
